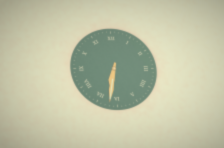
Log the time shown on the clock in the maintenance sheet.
6:32
